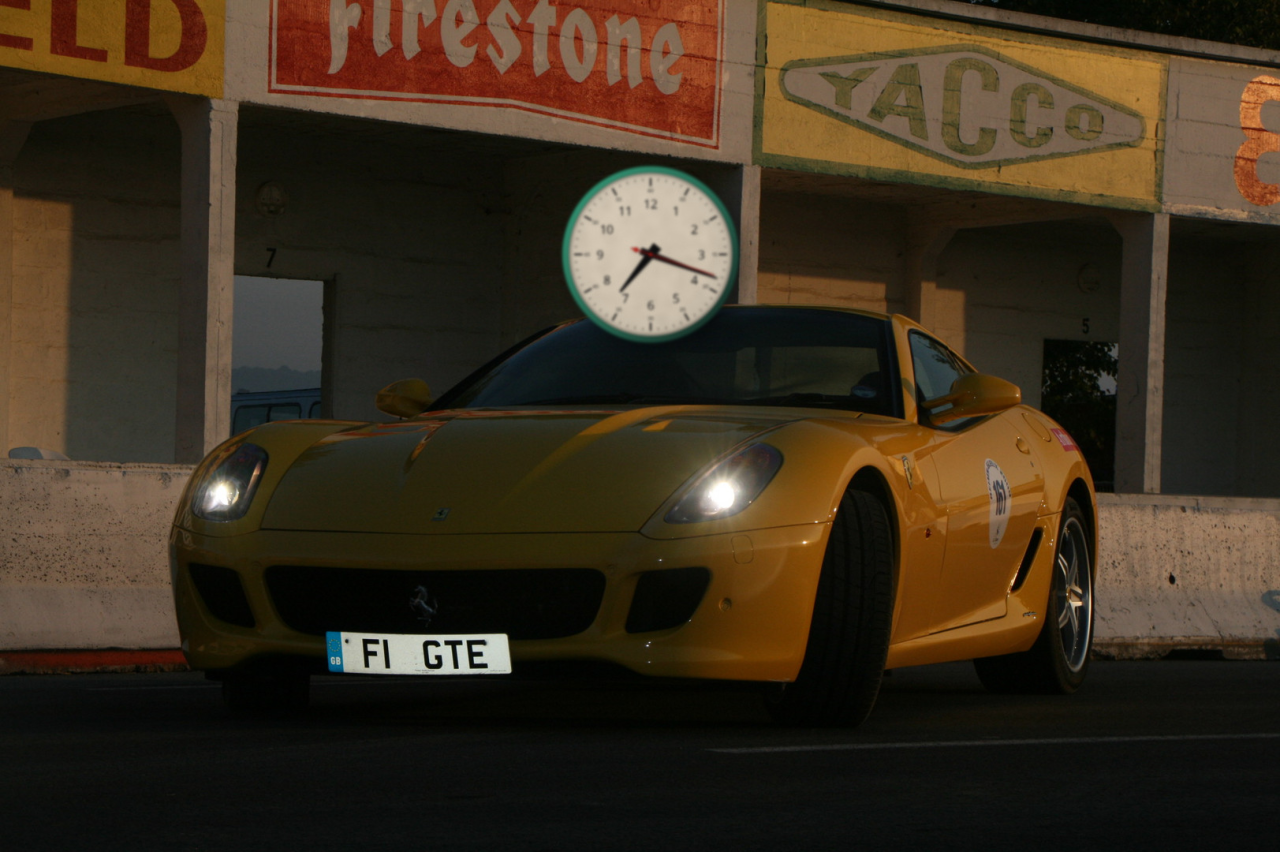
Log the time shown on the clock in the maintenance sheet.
7:18:18
